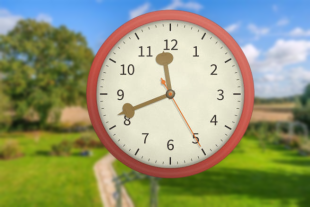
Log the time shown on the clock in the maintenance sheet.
11:41:25
